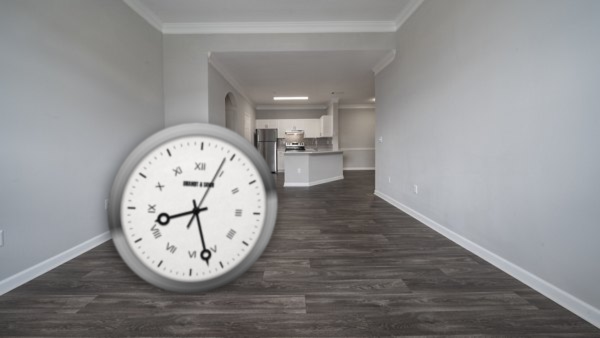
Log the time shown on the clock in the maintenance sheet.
8:27:04
